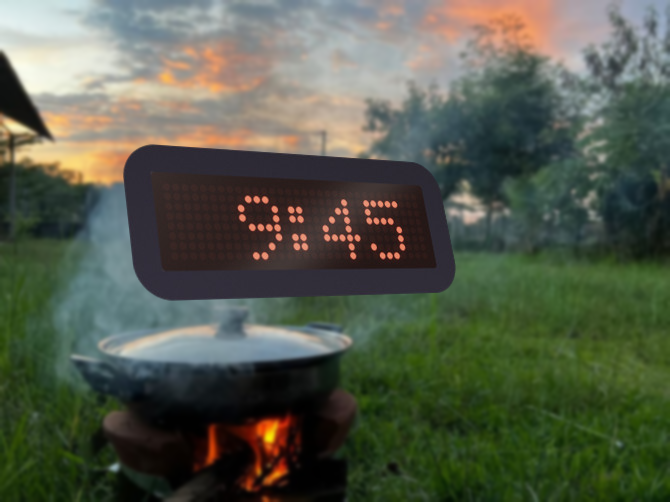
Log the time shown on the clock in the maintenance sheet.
9:45
